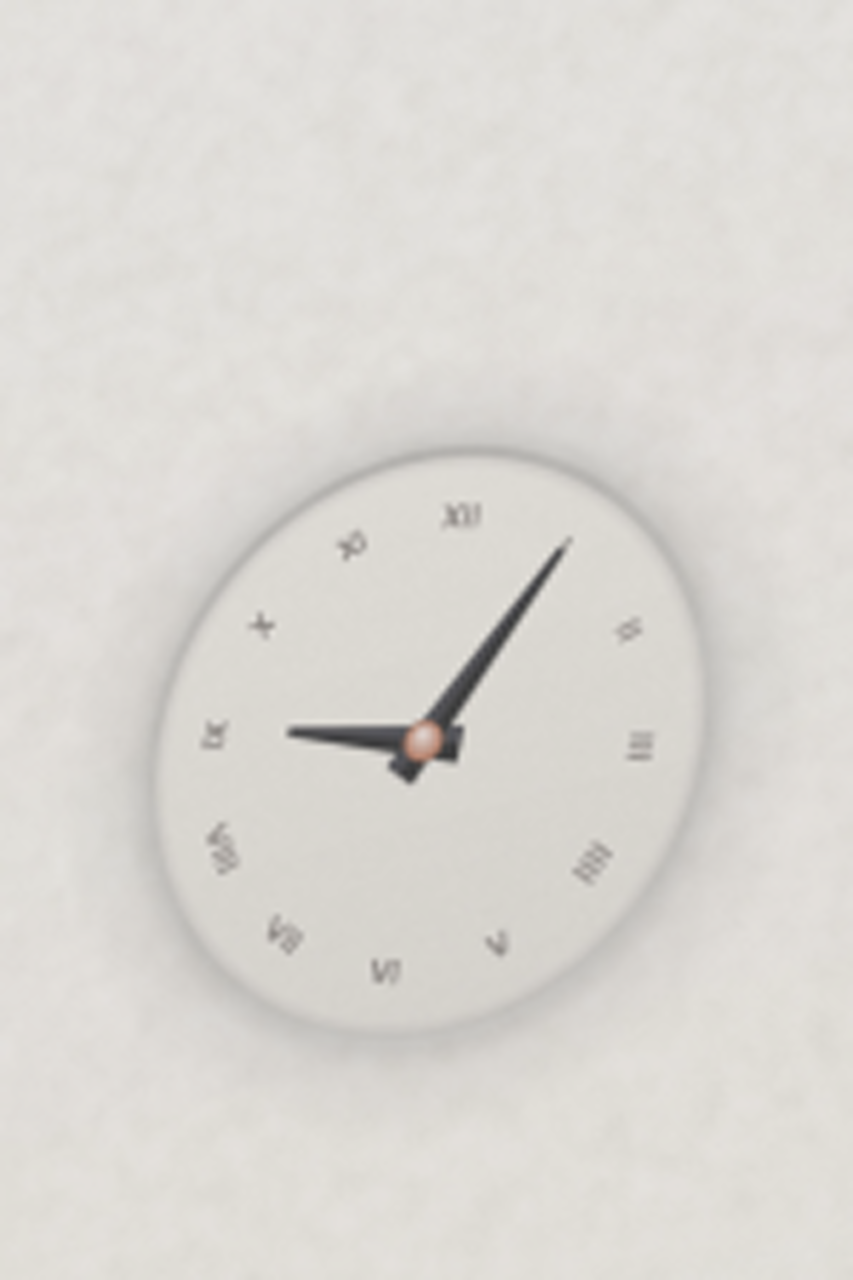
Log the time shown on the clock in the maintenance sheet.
9:05
